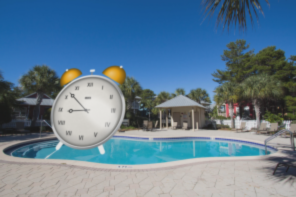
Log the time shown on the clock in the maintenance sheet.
8:52
